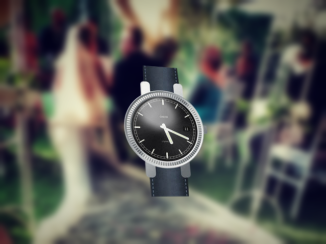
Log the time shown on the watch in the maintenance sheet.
5:19
